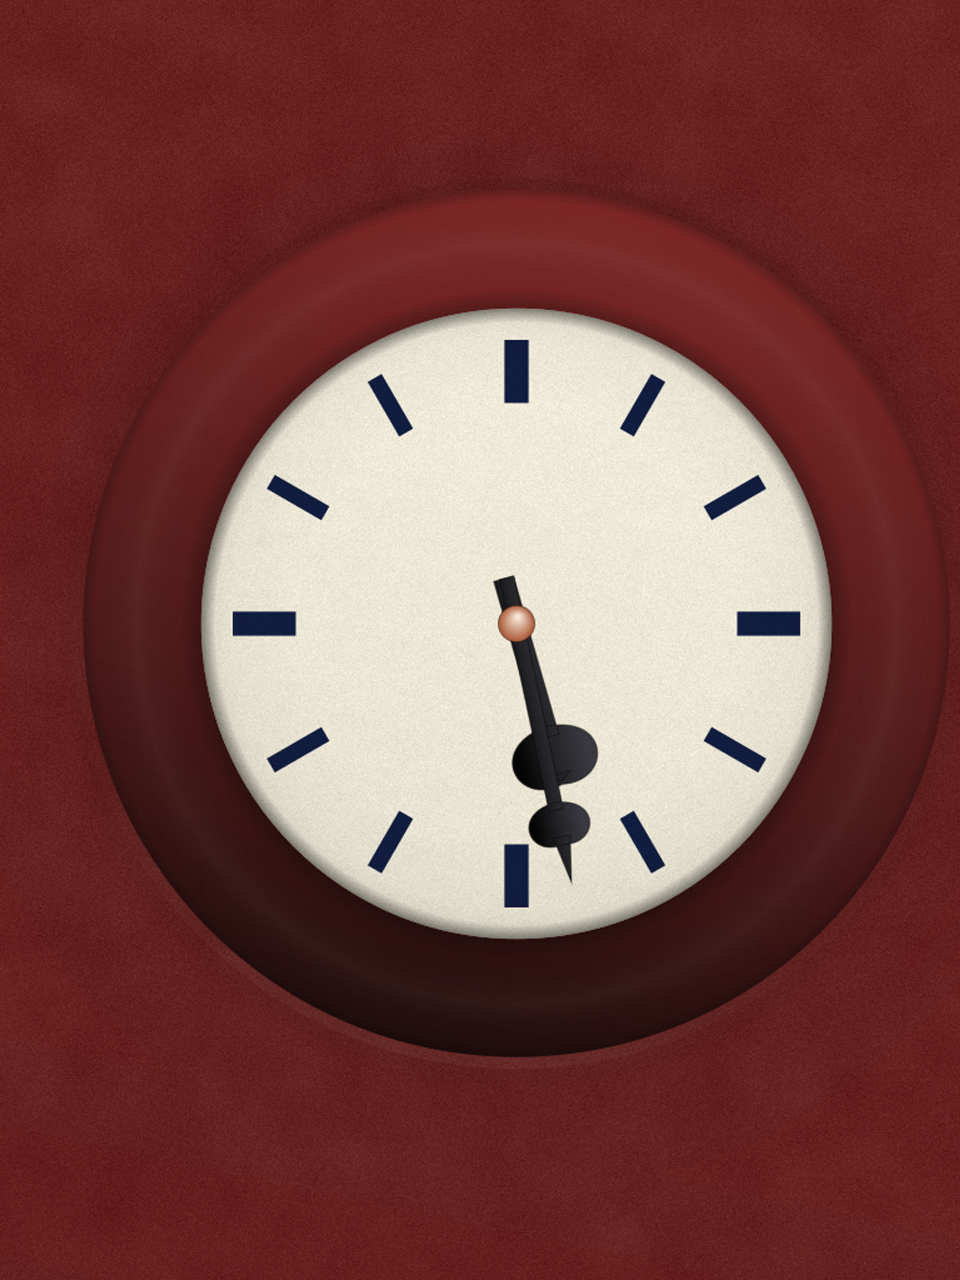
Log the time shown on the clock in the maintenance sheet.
5:28
